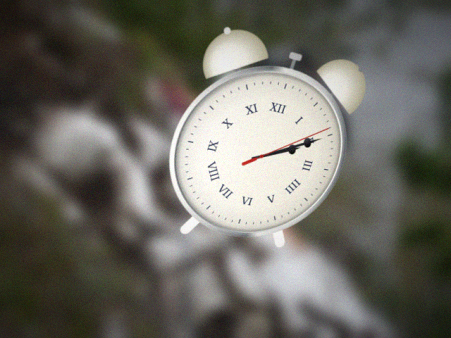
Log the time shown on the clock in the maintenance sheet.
2:10:09
